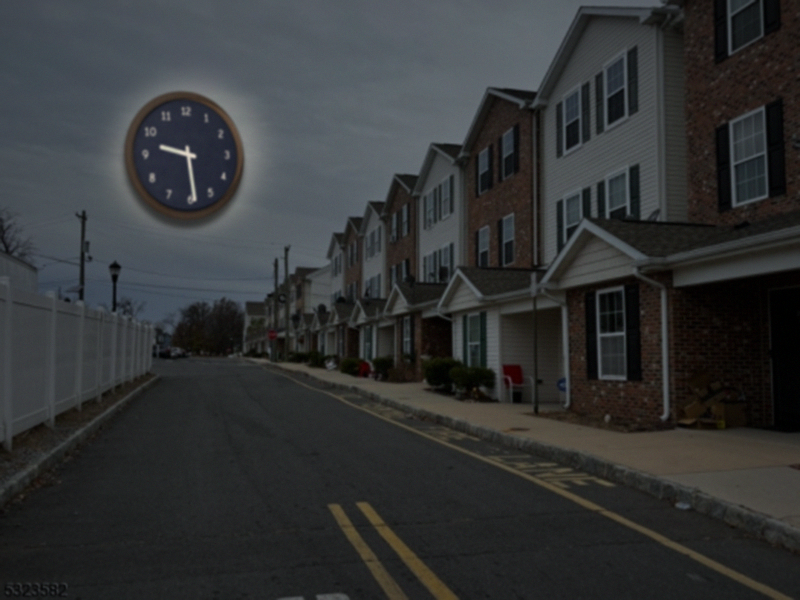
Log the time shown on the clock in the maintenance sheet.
9:29
